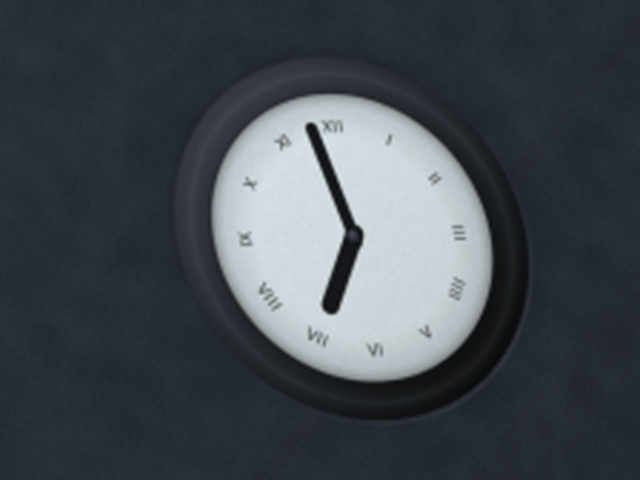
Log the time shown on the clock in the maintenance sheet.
6:58
